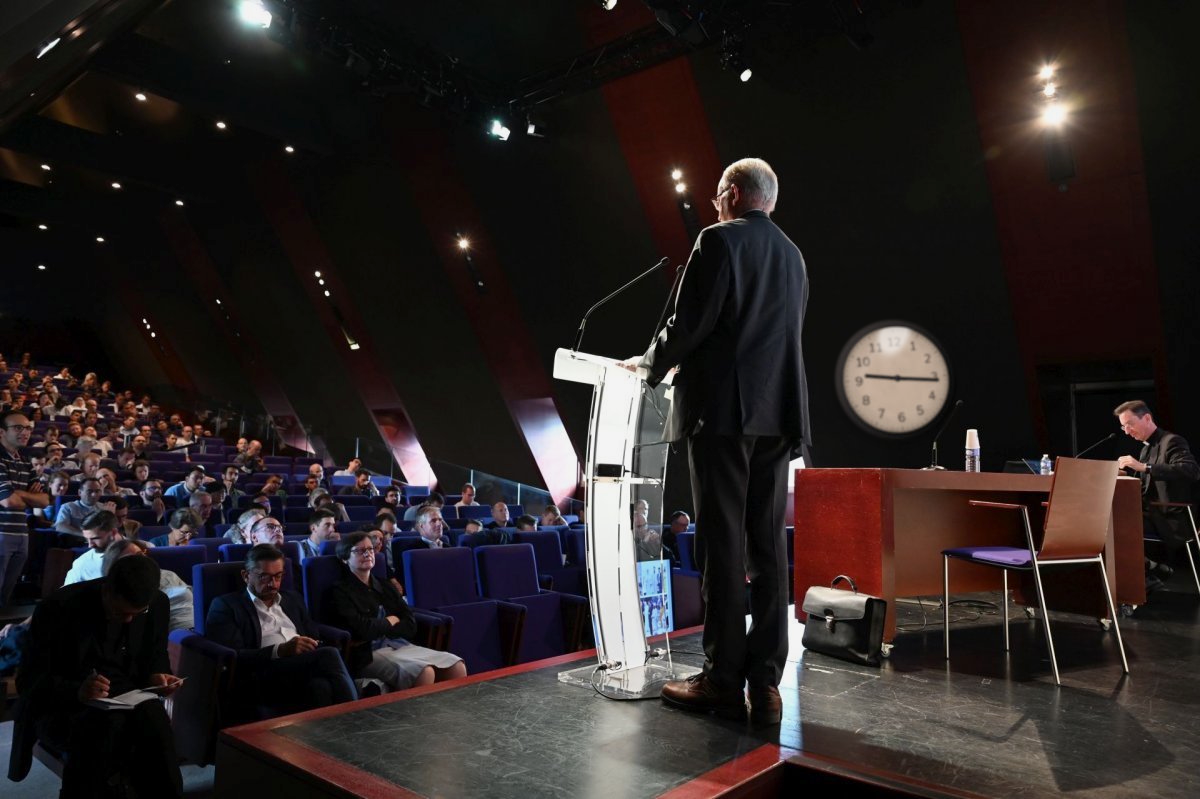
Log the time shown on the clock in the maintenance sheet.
9:16
